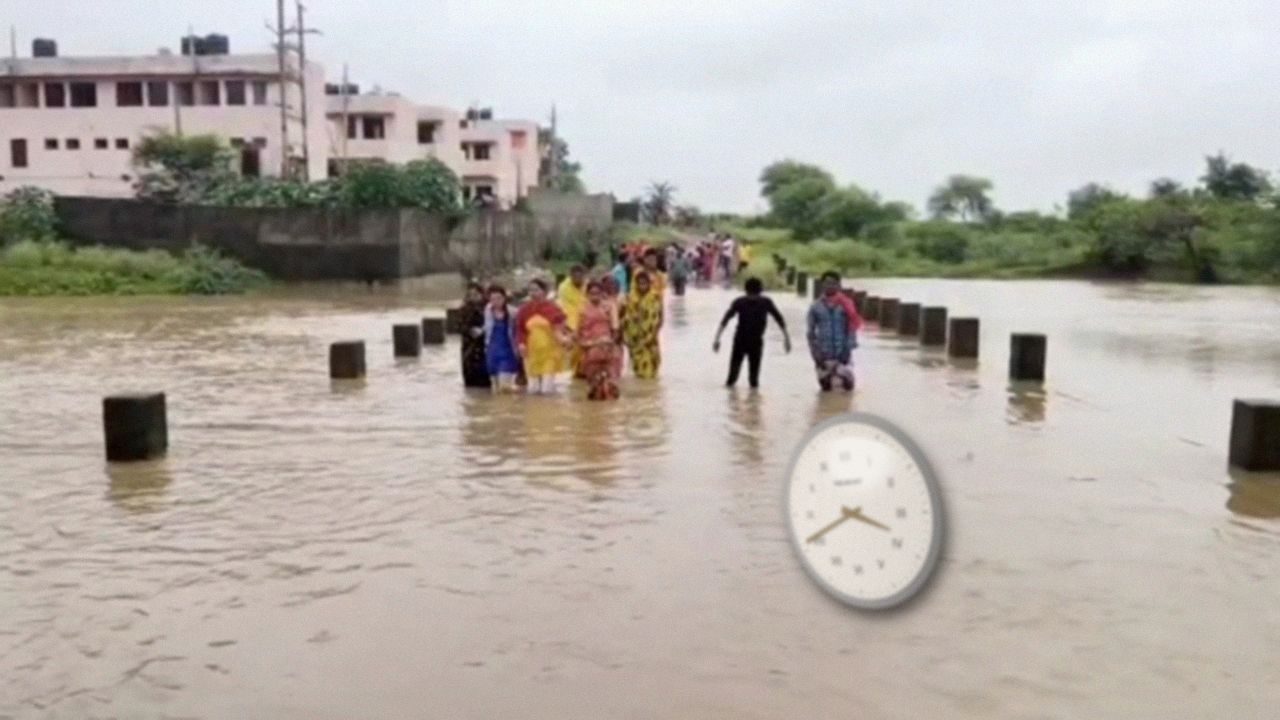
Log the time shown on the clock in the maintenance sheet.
3:41
